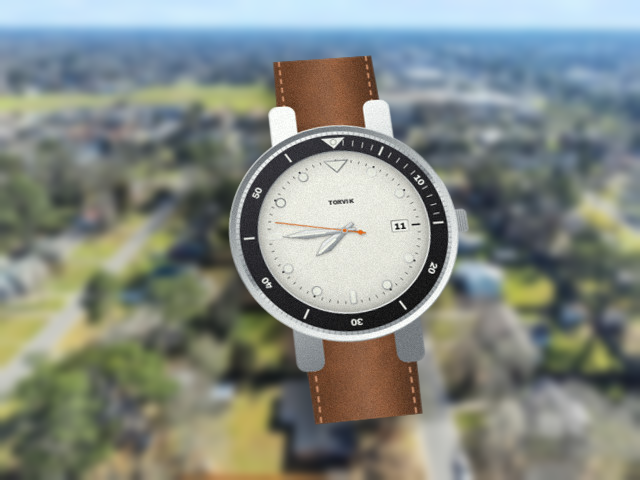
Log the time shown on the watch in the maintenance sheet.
7:44:47
